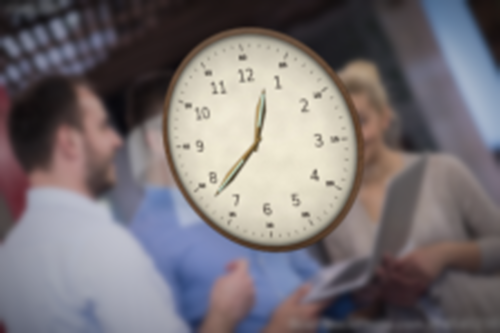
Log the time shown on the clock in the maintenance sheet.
12:38
